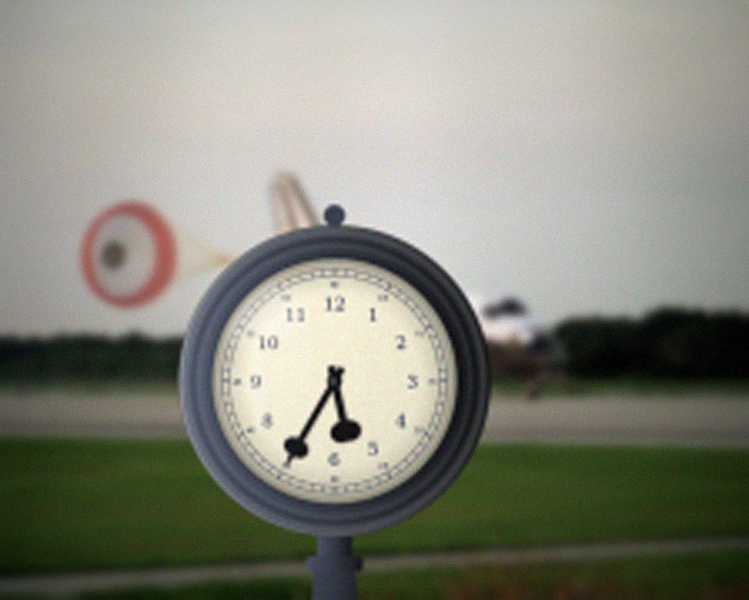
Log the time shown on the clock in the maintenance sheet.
5:35
